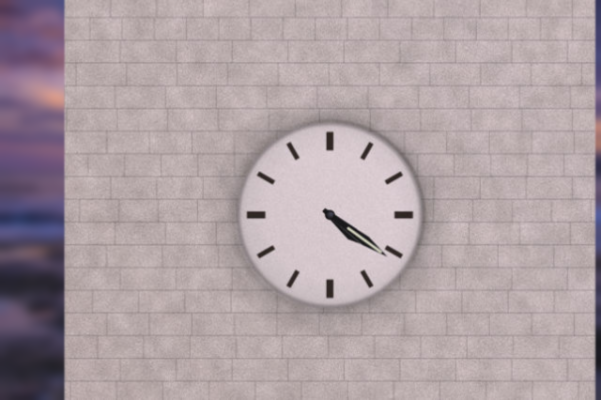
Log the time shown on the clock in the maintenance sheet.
4:21
